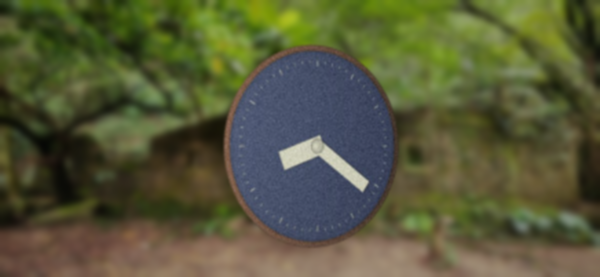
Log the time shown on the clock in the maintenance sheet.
8:21
